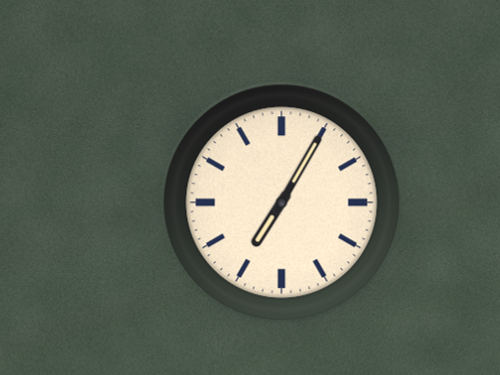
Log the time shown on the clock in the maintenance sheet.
7:05
